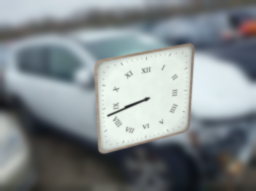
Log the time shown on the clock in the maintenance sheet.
8:43
